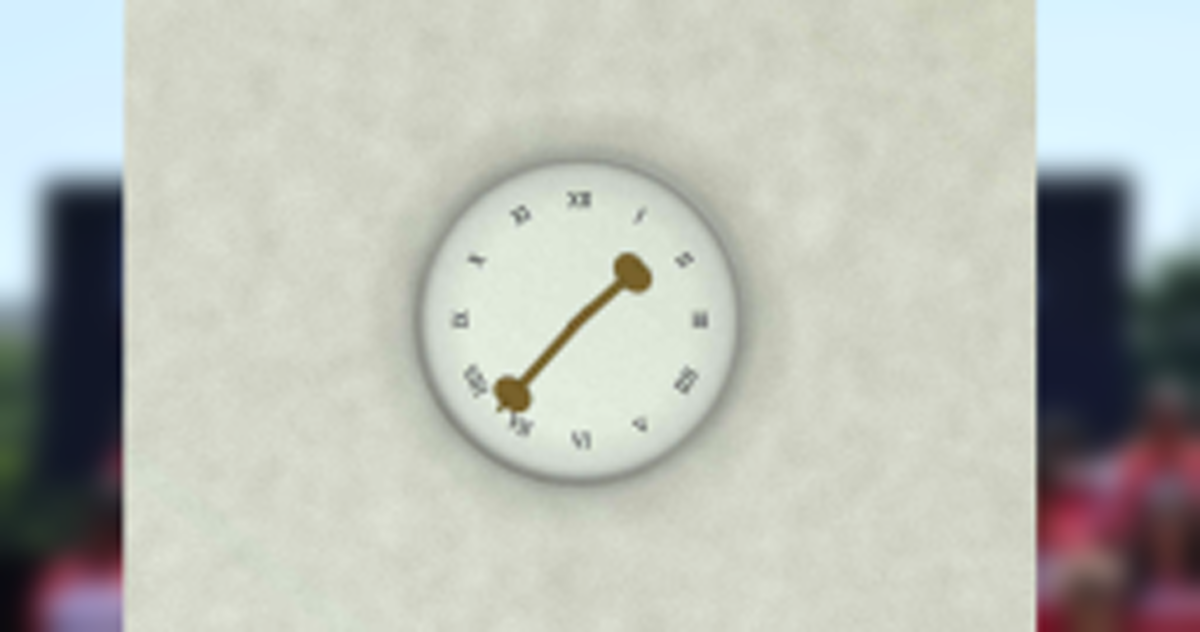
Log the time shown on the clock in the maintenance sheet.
1:37
